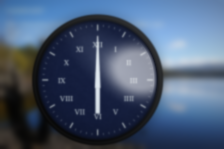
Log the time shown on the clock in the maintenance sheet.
6:00
